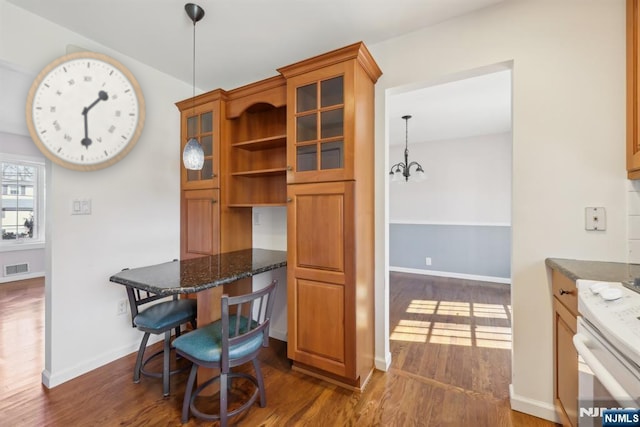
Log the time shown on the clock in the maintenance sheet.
1:29
